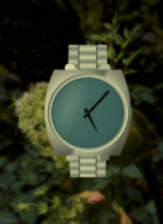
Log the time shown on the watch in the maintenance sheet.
5:07
